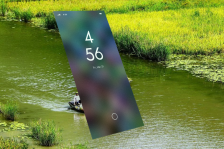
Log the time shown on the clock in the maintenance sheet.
4:56
